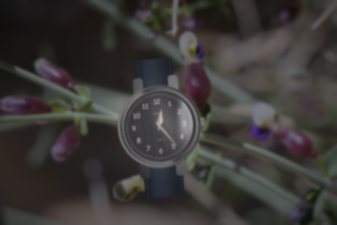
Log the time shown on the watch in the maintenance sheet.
12:24
